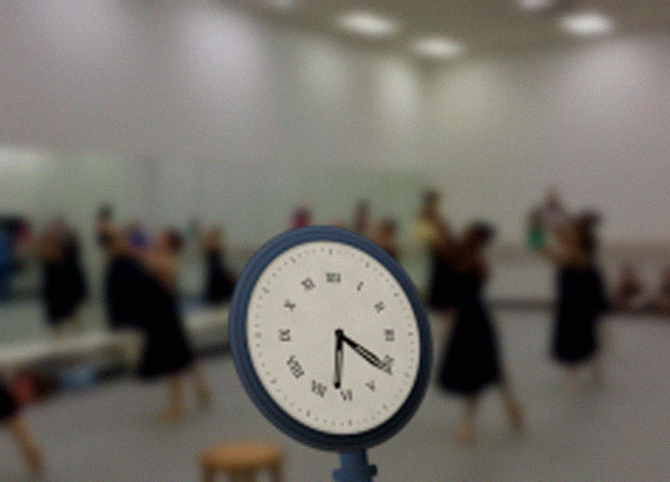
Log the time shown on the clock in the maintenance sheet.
6:21
